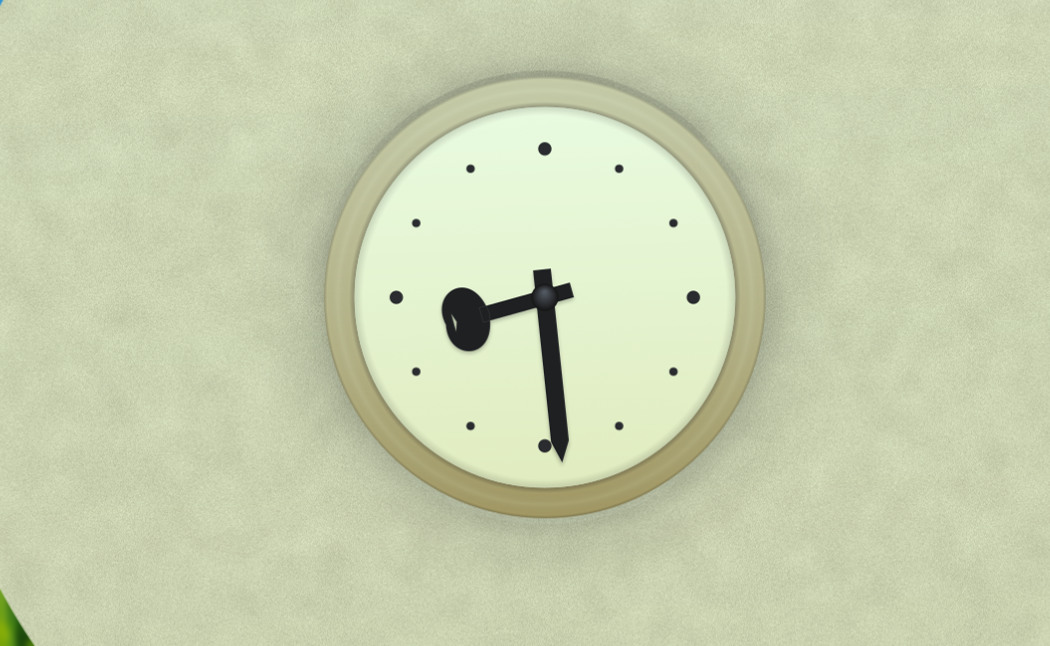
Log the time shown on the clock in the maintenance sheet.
8:29
